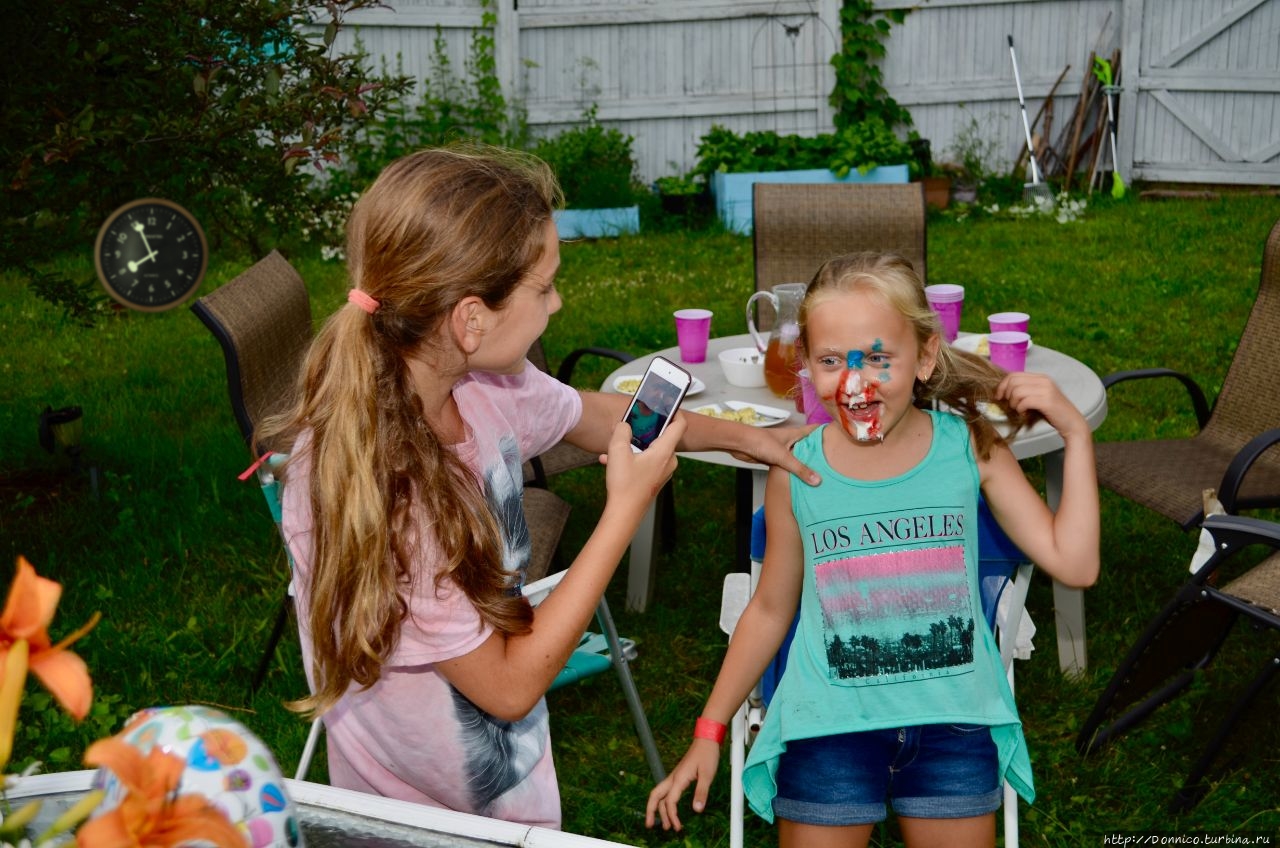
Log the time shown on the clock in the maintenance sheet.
7:56
